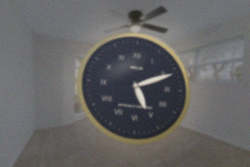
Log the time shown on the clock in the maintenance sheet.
5:11
